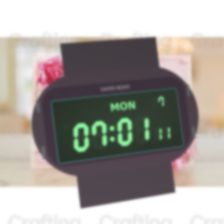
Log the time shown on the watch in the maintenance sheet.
7:01:11
